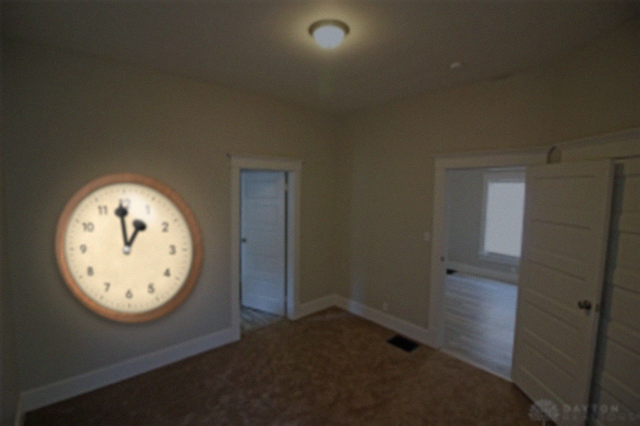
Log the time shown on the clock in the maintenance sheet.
12:59
